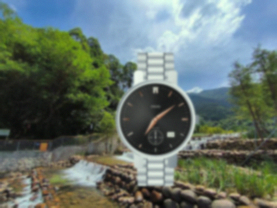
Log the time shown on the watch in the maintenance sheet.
7:09
